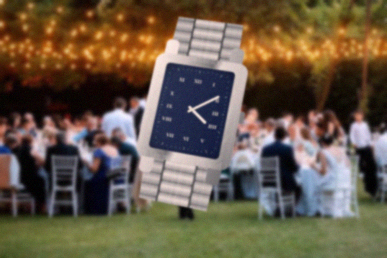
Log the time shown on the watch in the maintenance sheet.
4:09
